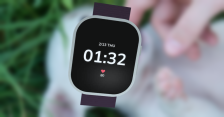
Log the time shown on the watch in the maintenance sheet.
1:32
